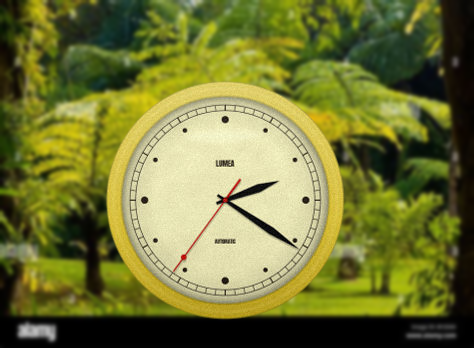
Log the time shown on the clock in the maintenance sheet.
2:20:36
